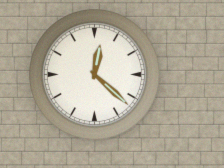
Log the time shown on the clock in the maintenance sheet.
12:22
